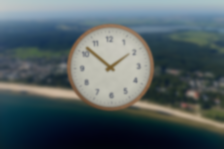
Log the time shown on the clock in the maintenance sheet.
1:52
